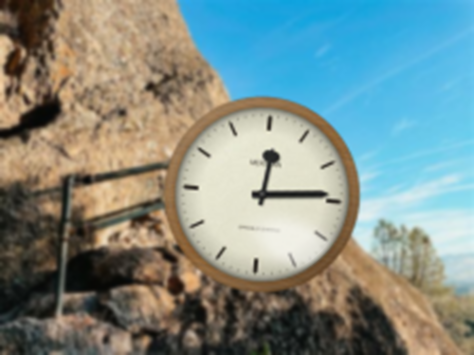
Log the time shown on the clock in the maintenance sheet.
12:14
